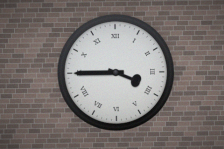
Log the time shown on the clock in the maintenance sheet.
3:45
